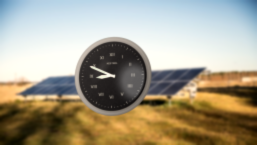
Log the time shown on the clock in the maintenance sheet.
8:49
